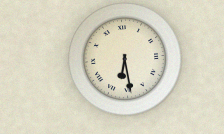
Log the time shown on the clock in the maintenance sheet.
6:29
